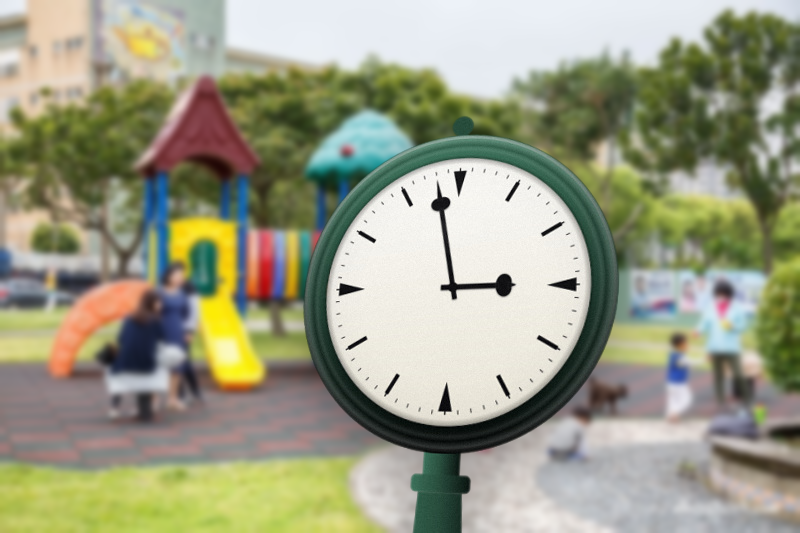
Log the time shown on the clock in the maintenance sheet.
2:58
